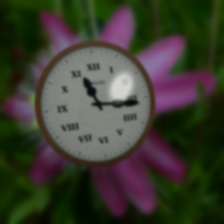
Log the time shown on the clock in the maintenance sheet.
11:16
